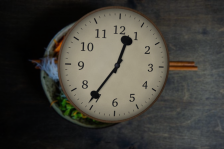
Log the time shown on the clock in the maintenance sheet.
12:36
